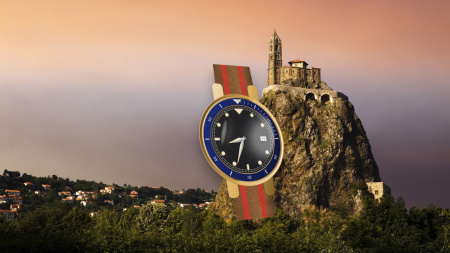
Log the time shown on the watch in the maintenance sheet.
8:34
